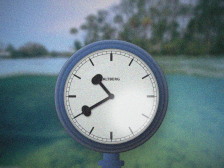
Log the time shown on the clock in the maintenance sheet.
10:40
